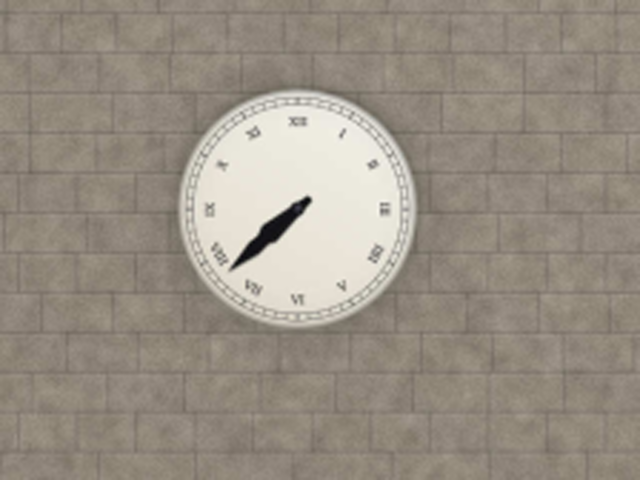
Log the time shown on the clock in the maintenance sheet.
7:38
